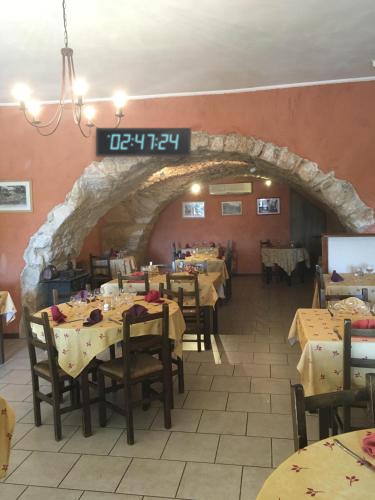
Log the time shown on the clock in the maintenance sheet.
2:47:24
